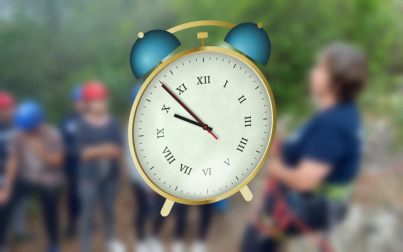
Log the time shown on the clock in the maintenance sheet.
9:52:53
